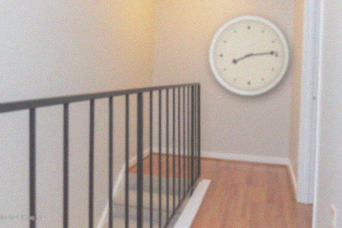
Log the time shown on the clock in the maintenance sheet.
8:14
